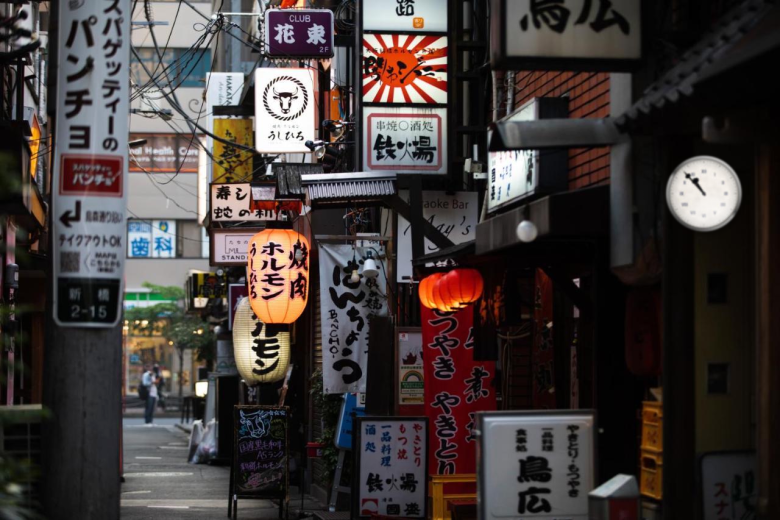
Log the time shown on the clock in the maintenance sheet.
10:53
